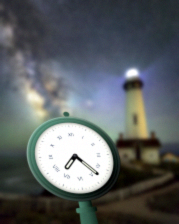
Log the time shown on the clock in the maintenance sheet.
7:23
